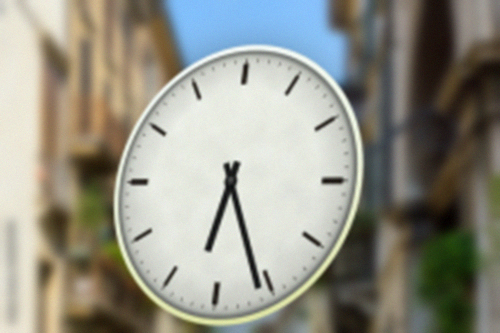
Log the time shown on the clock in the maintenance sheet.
6:26
